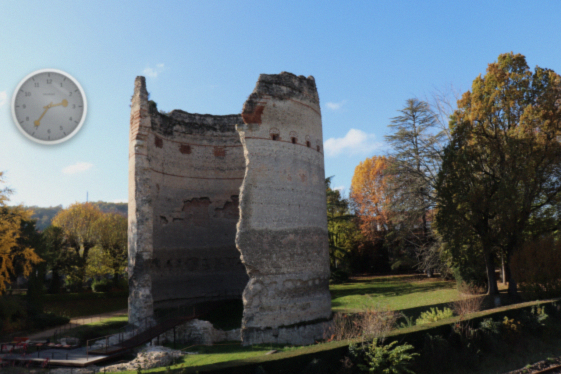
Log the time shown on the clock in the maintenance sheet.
2:36
